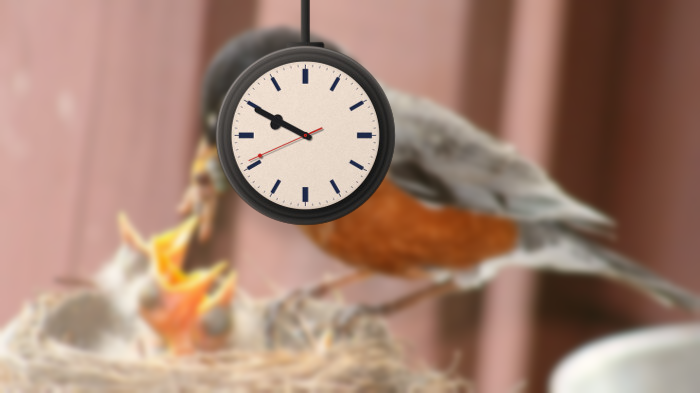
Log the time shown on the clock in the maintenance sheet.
9:49:41
